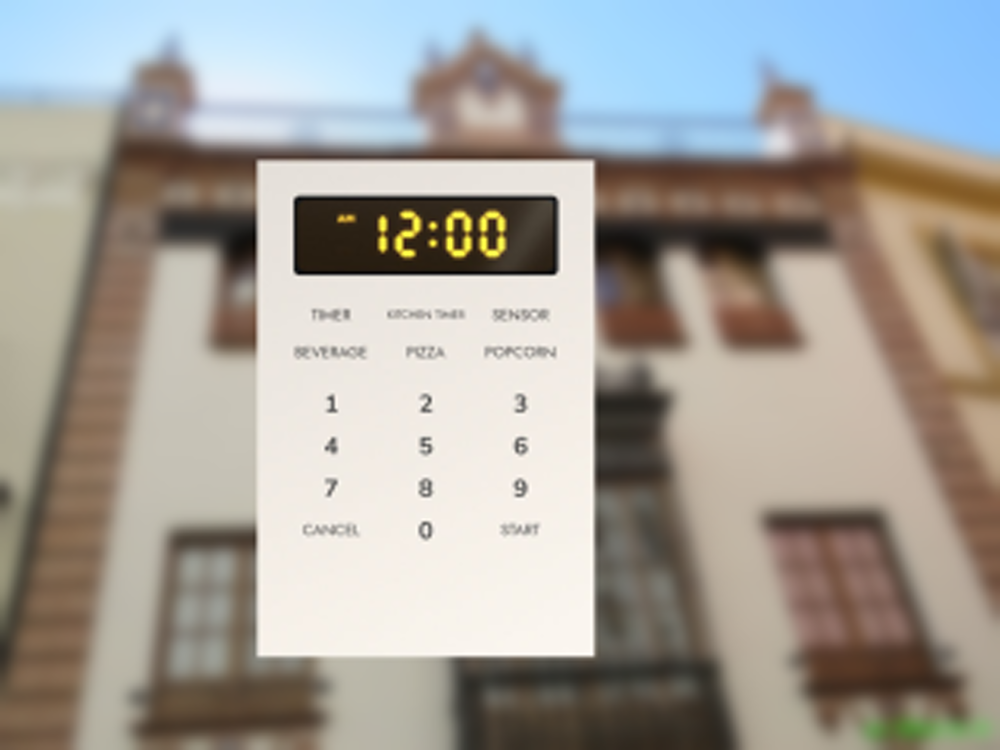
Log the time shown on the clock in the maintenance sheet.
12:00
